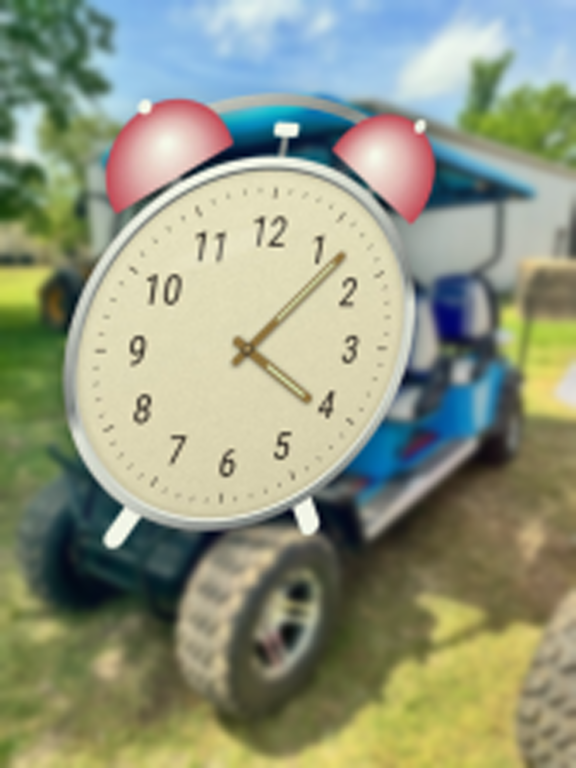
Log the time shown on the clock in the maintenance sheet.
4:07
